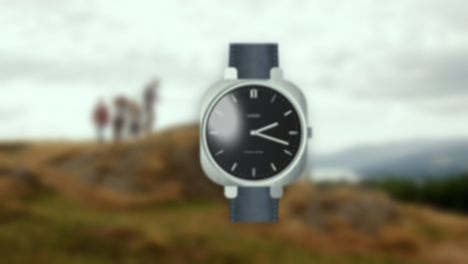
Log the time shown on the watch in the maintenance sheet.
2:18
